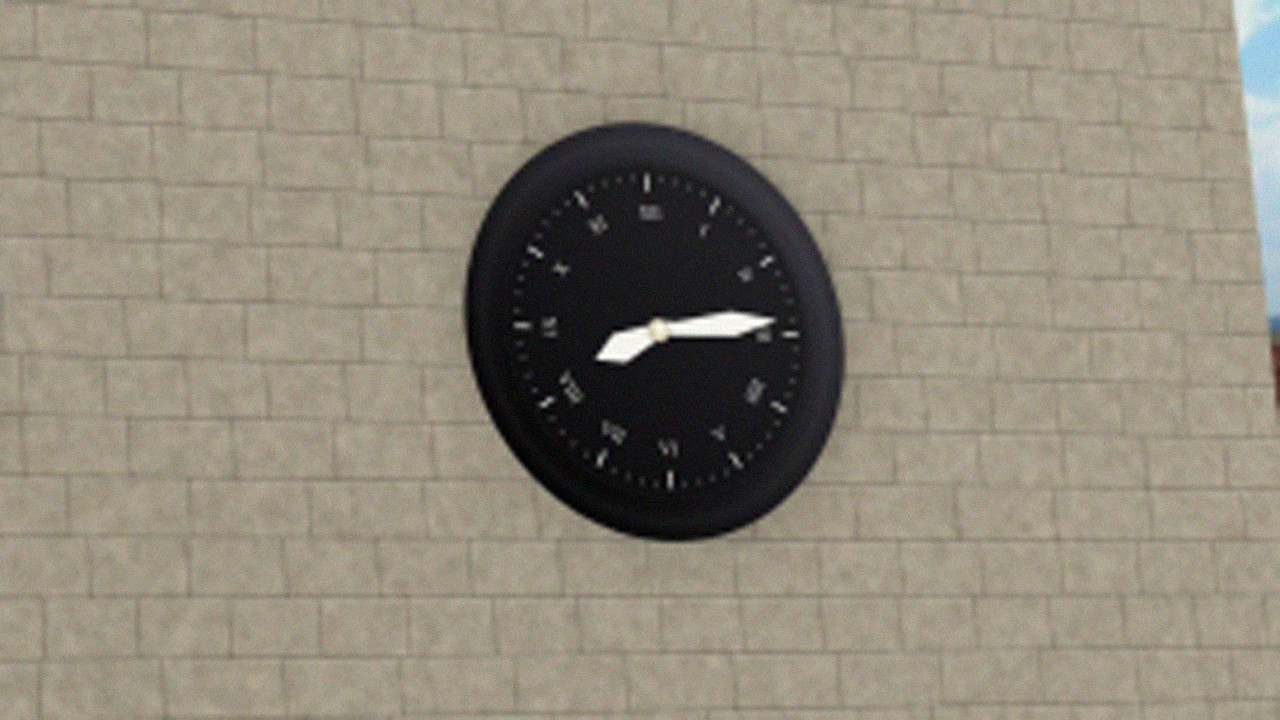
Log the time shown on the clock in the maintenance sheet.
8:14
